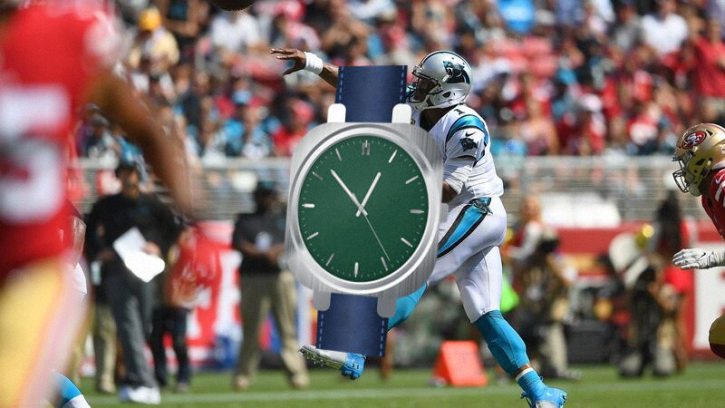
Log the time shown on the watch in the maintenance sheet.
12:52:24
